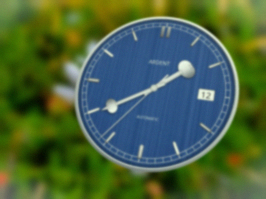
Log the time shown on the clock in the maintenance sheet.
1:39:36
